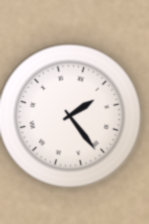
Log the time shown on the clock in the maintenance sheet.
1:21
